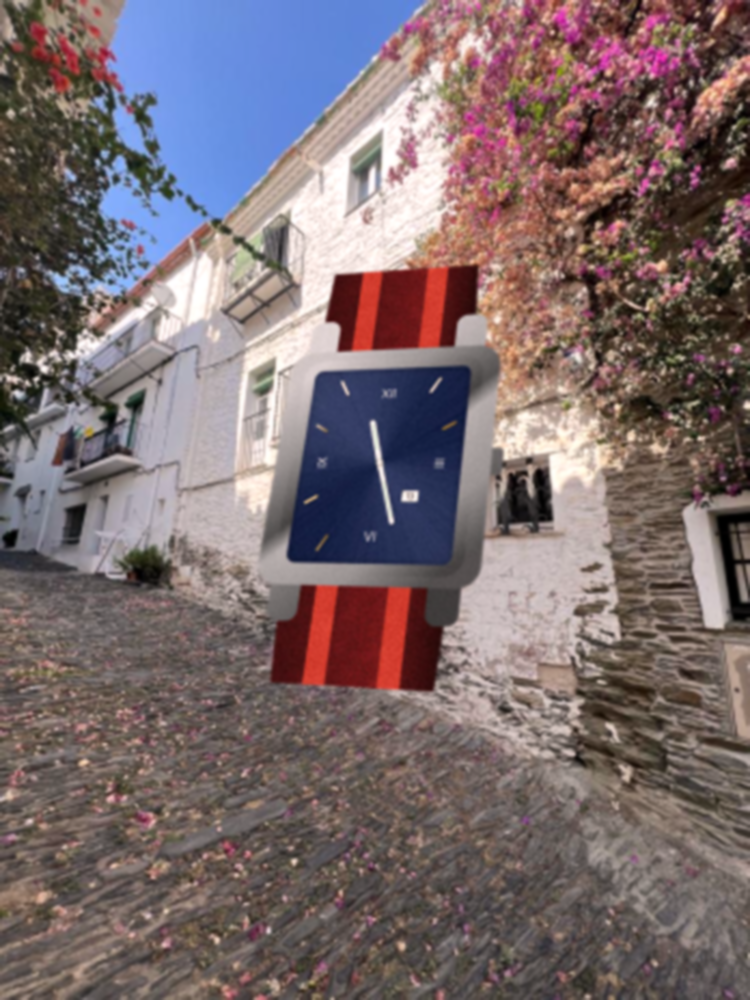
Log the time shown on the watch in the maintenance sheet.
11:27
